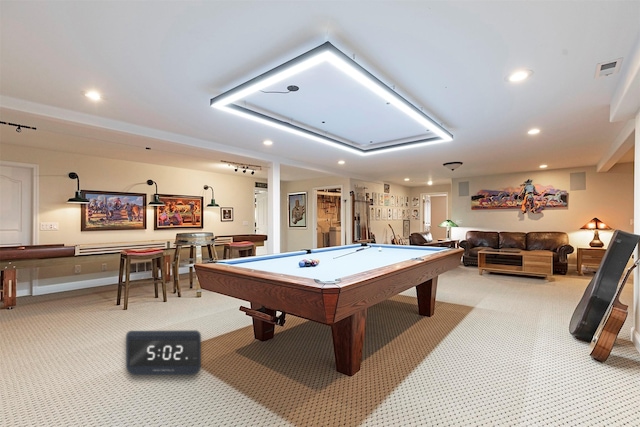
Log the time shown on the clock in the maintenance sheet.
5:02
